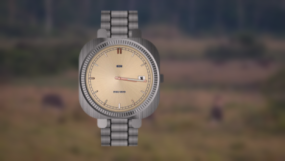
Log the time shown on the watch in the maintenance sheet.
3:16
